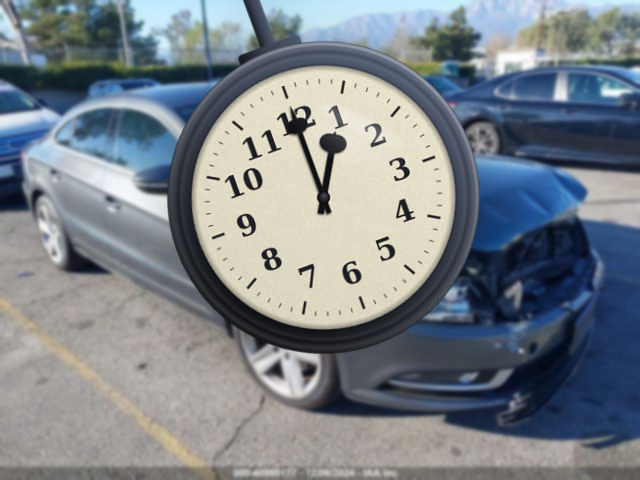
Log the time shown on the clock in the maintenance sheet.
1:00
